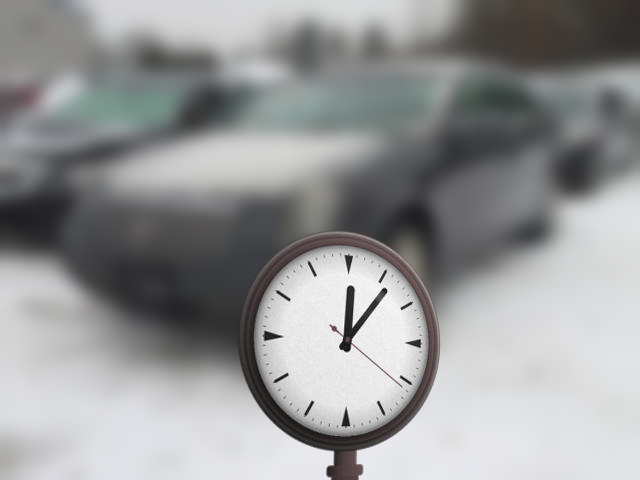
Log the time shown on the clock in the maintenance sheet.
12:06:21
